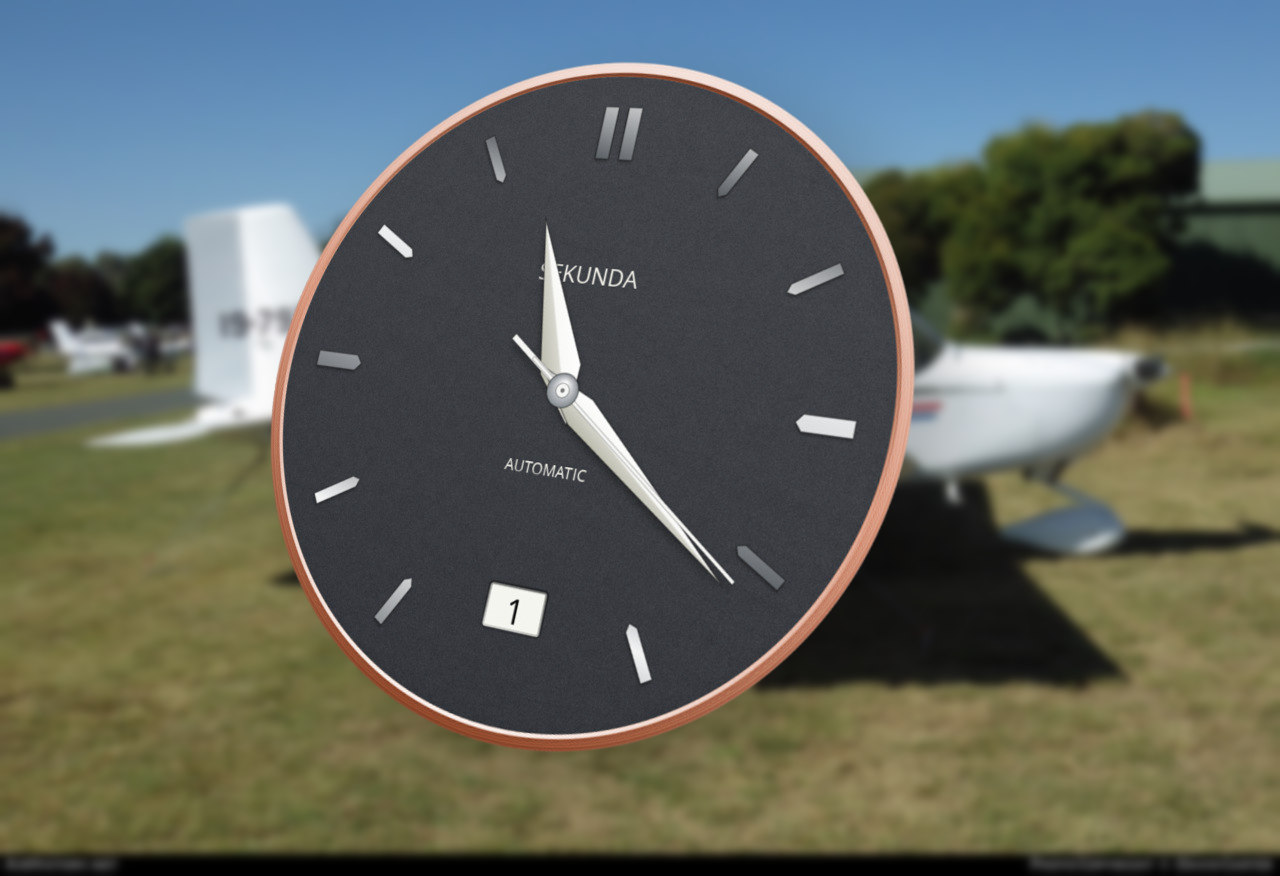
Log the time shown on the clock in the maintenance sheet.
11:21:21
